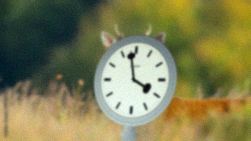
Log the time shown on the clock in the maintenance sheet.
3:58
